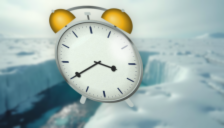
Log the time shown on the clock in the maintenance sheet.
3:40
